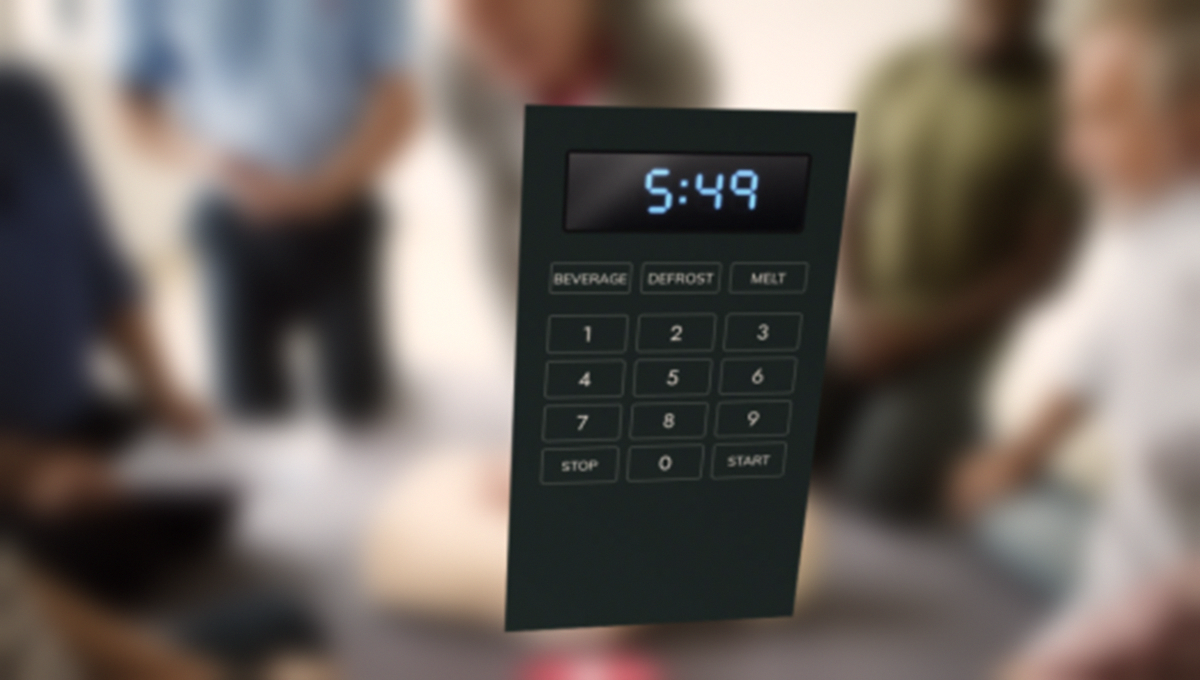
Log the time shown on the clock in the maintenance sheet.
5:49
